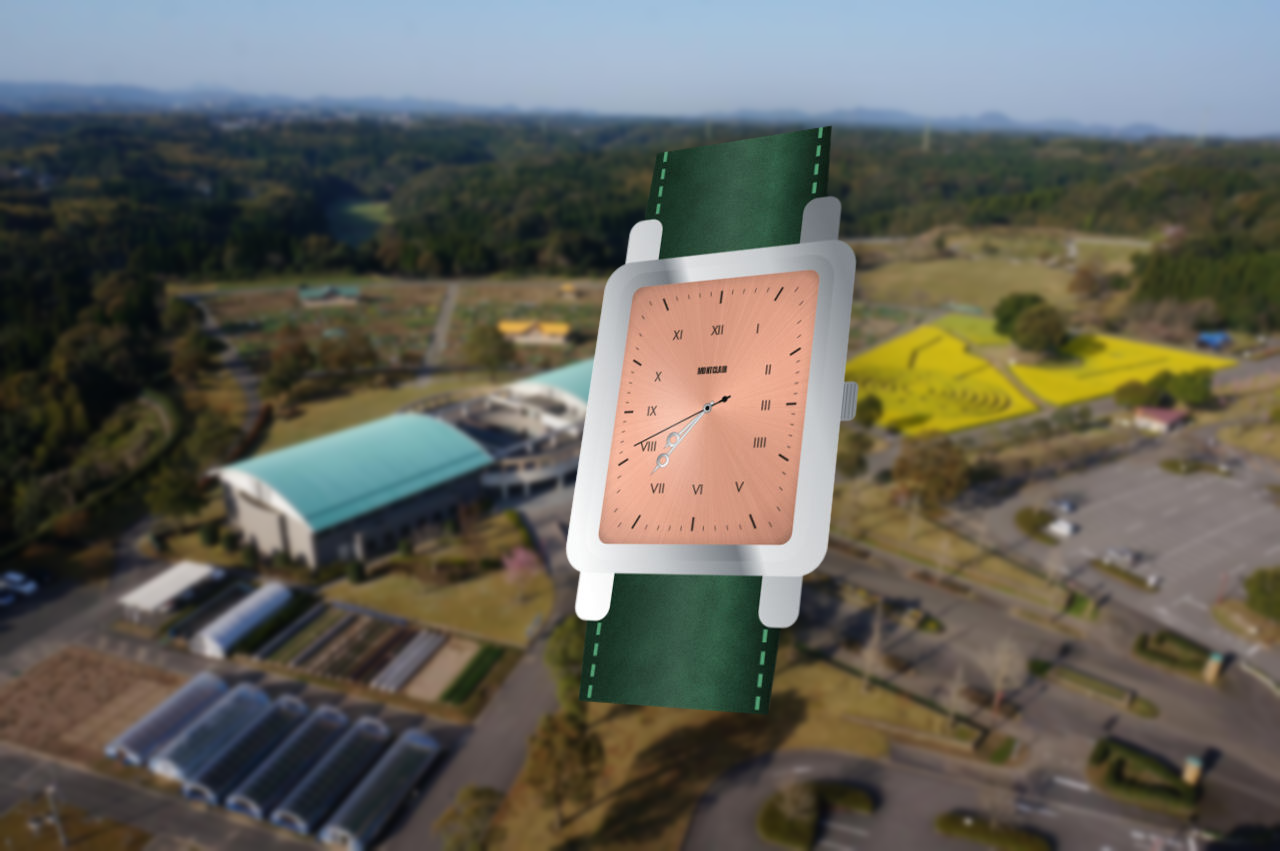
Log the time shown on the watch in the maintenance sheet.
7:36:41
